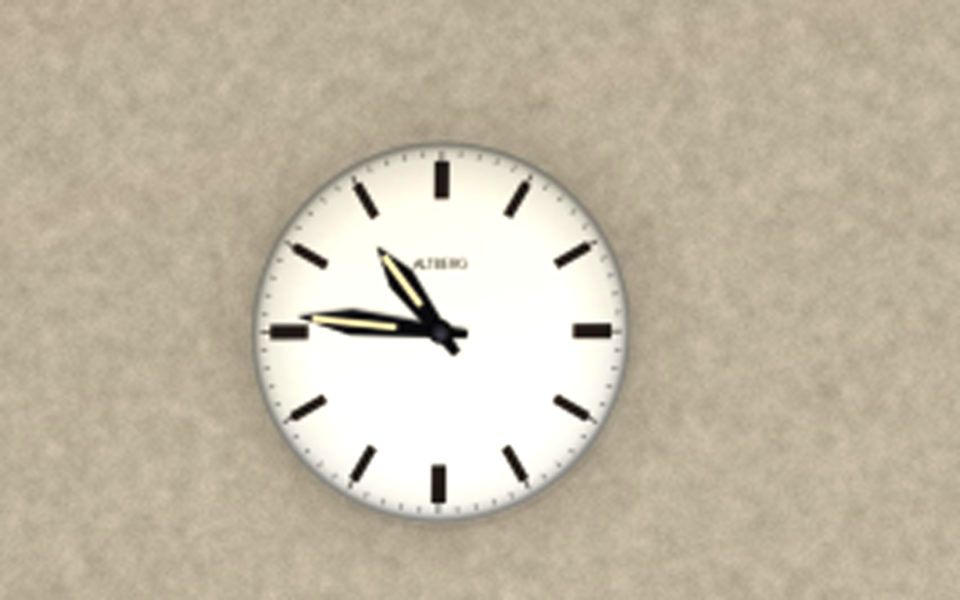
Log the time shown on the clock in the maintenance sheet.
10:46
